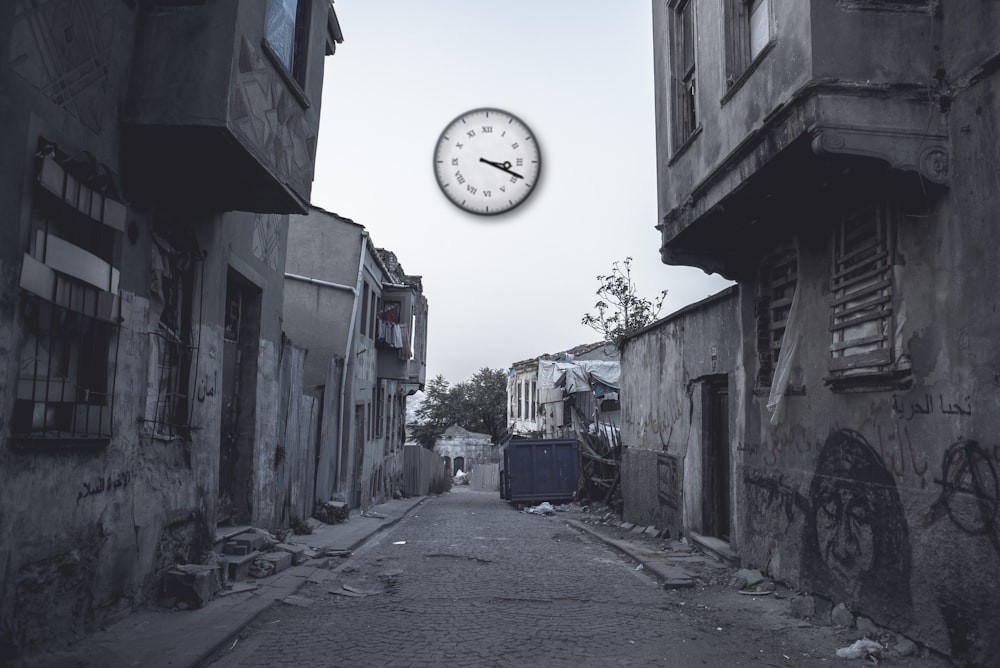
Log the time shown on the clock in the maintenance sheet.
3:19
